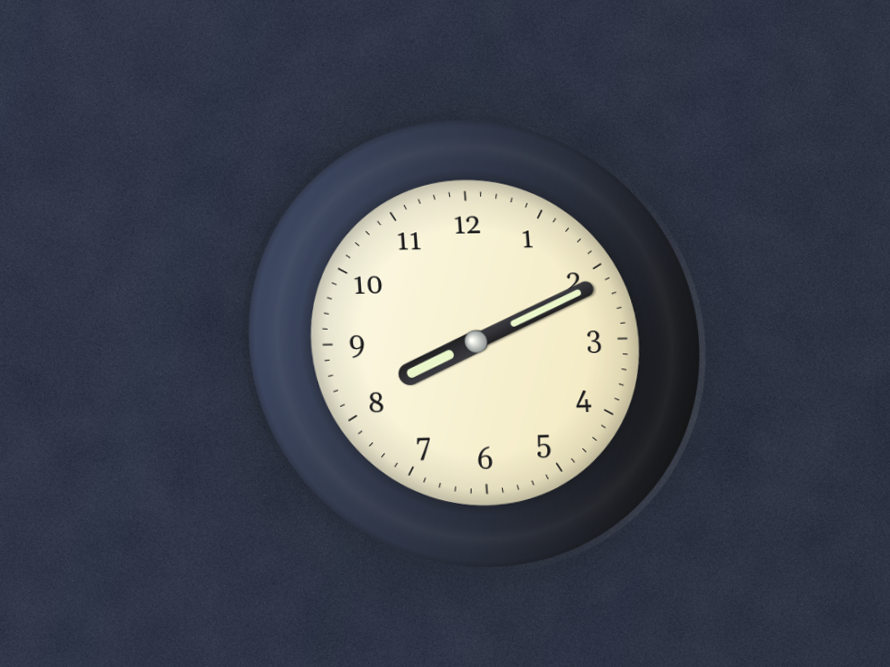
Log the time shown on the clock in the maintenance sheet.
8:11
